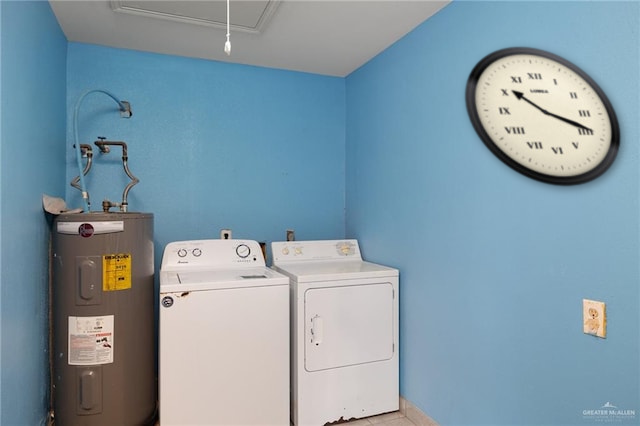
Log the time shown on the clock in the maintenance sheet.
10:19
